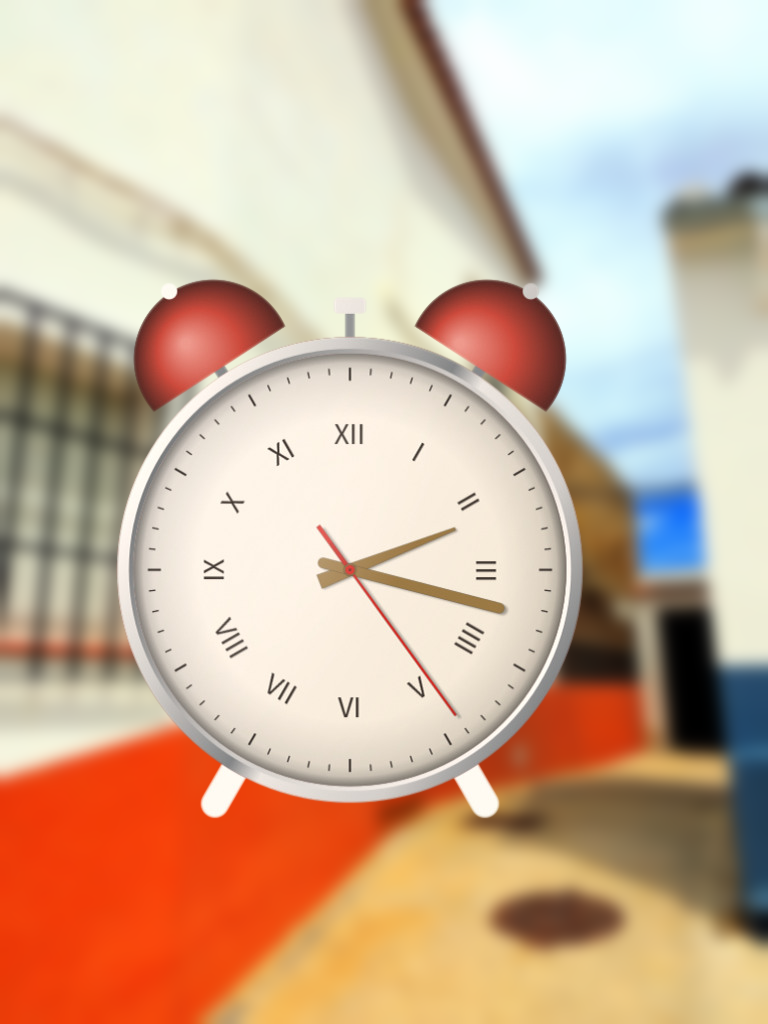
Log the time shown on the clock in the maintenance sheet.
2:17:24
